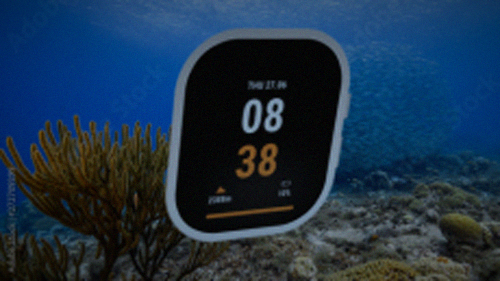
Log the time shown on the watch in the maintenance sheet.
8:38
